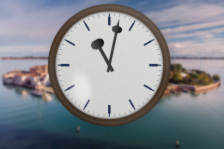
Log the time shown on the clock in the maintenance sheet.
11:02
